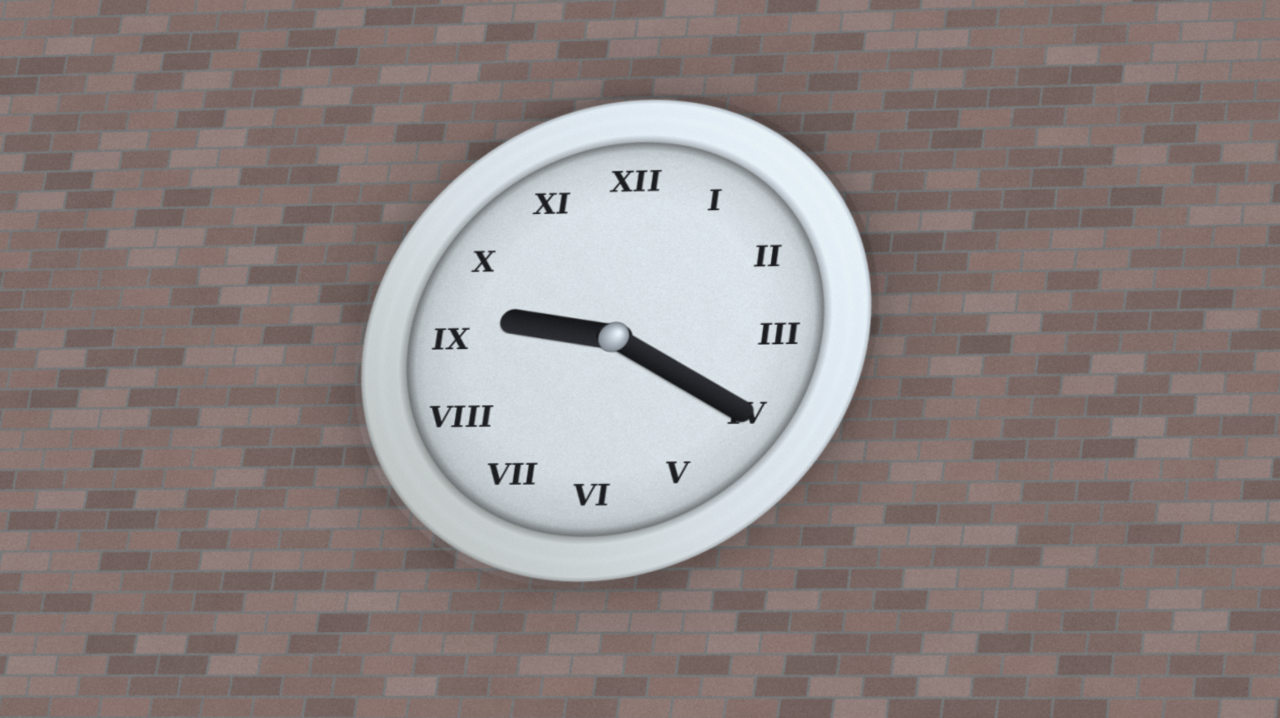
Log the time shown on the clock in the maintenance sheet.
9:20
